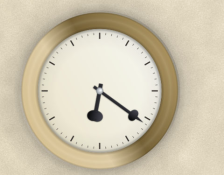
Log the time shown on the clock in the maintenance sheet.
6:21
